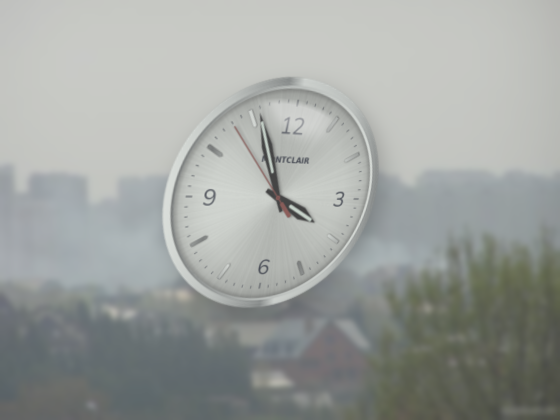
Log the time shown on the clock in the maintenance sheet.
3:55:53
